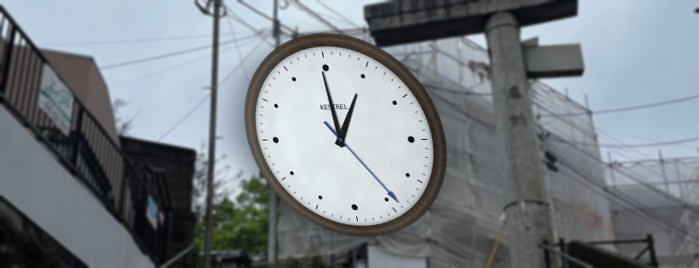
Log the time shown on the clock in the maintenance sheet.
12:59:24
